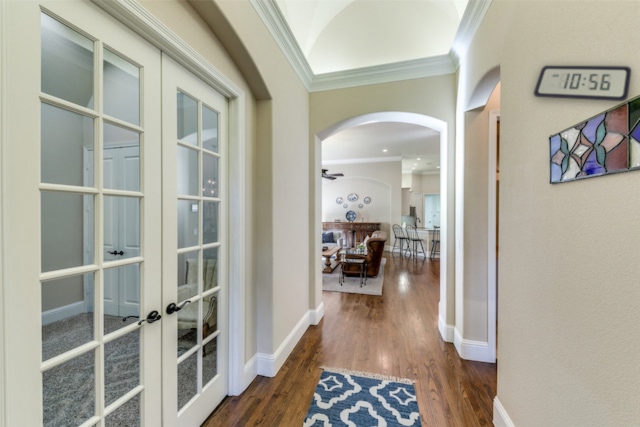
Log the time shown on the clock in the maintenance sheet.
10:56
